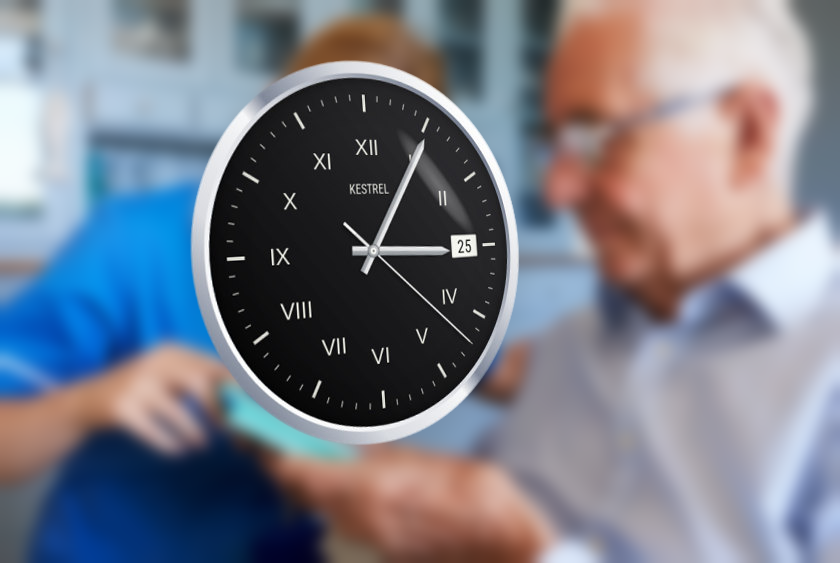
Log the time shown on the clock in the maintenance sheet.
3:05:22
